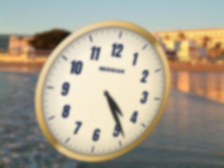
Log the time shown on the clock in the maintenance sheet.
4:24
